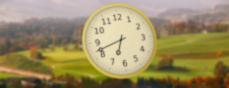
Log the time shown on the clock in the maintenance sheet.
6:42
